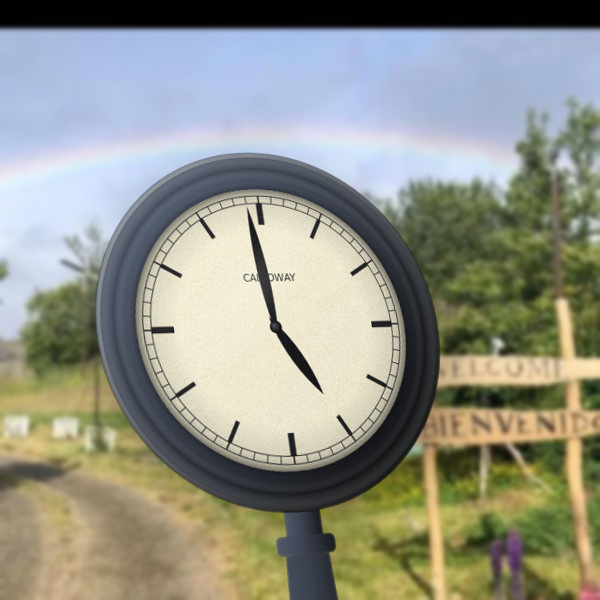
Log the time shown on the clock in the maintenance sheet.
4:59
